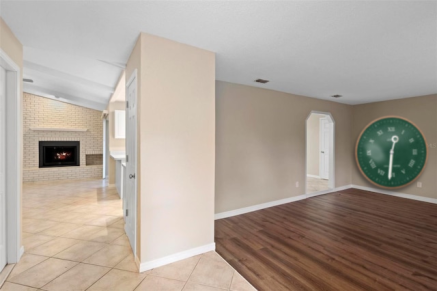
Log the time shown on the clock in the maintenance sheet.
12:31
